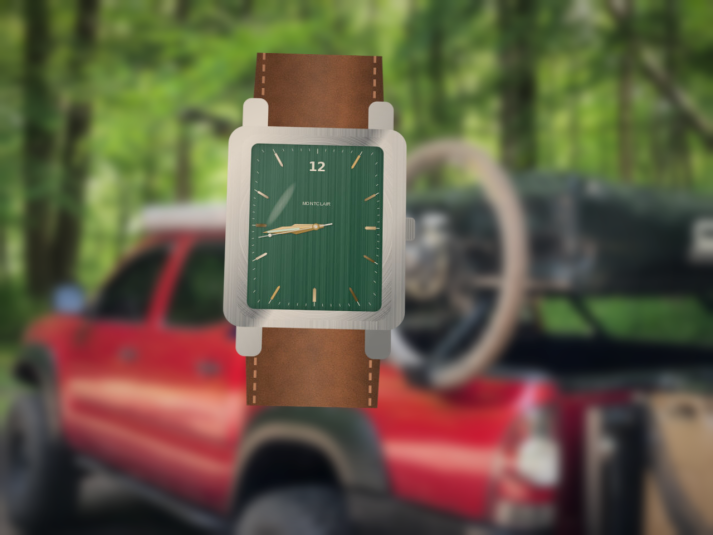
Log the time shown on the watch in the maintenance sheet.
8:43:43
